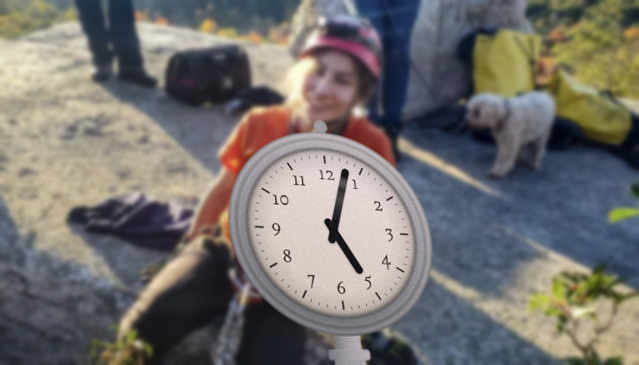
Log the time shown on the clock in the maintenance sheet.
5:03
